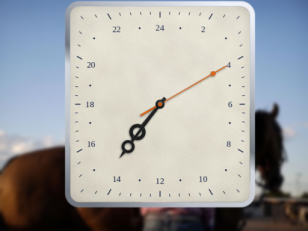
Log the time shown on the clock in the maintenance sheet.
14:36:10
